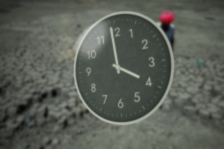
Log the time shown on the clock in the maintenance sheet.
3:59
